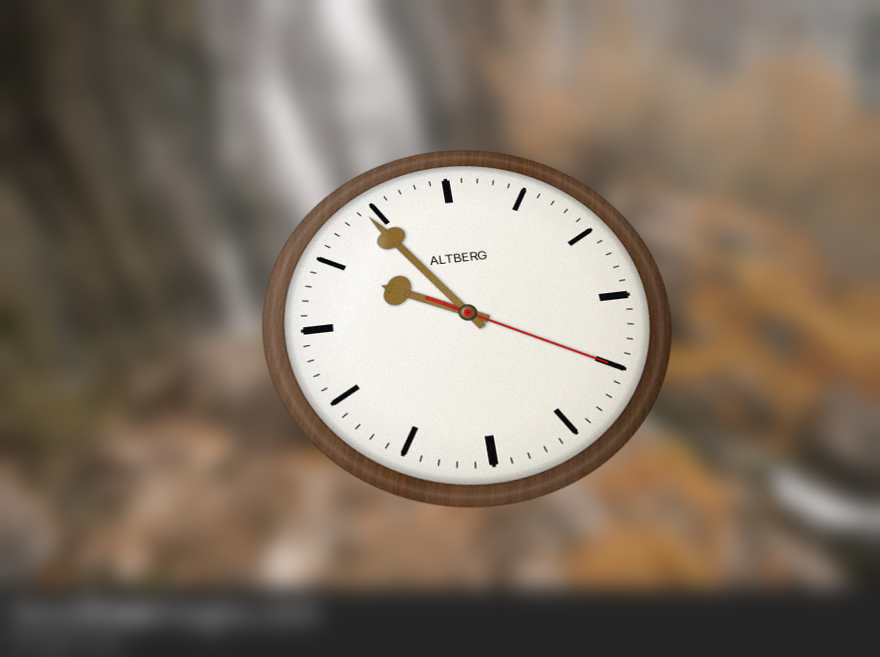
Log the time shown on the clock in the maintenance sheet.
9:54:20
